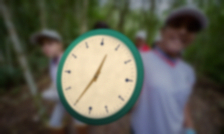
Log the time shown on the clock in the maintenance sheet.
12:35
